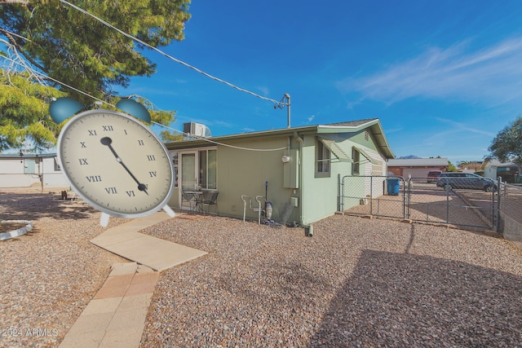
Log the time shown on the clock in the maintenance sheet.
11:26
